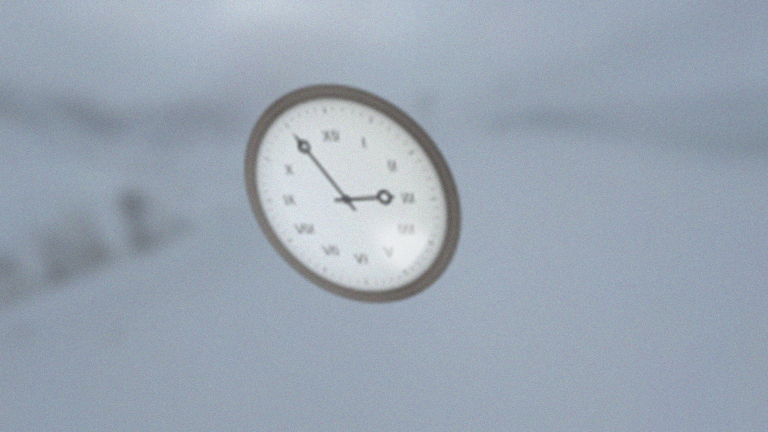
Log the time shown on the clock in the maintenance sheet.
2:55
